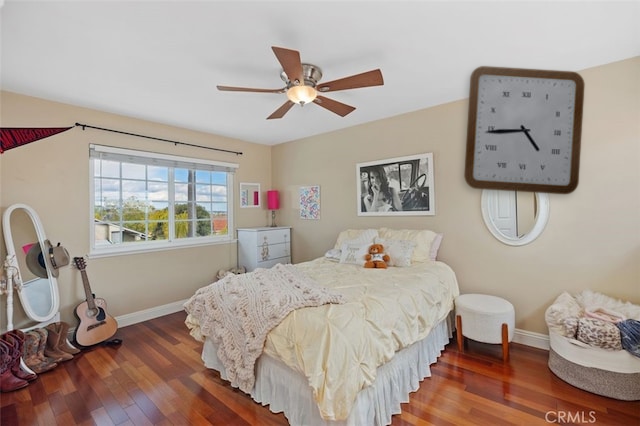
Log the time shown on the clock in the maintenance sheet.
4:44
